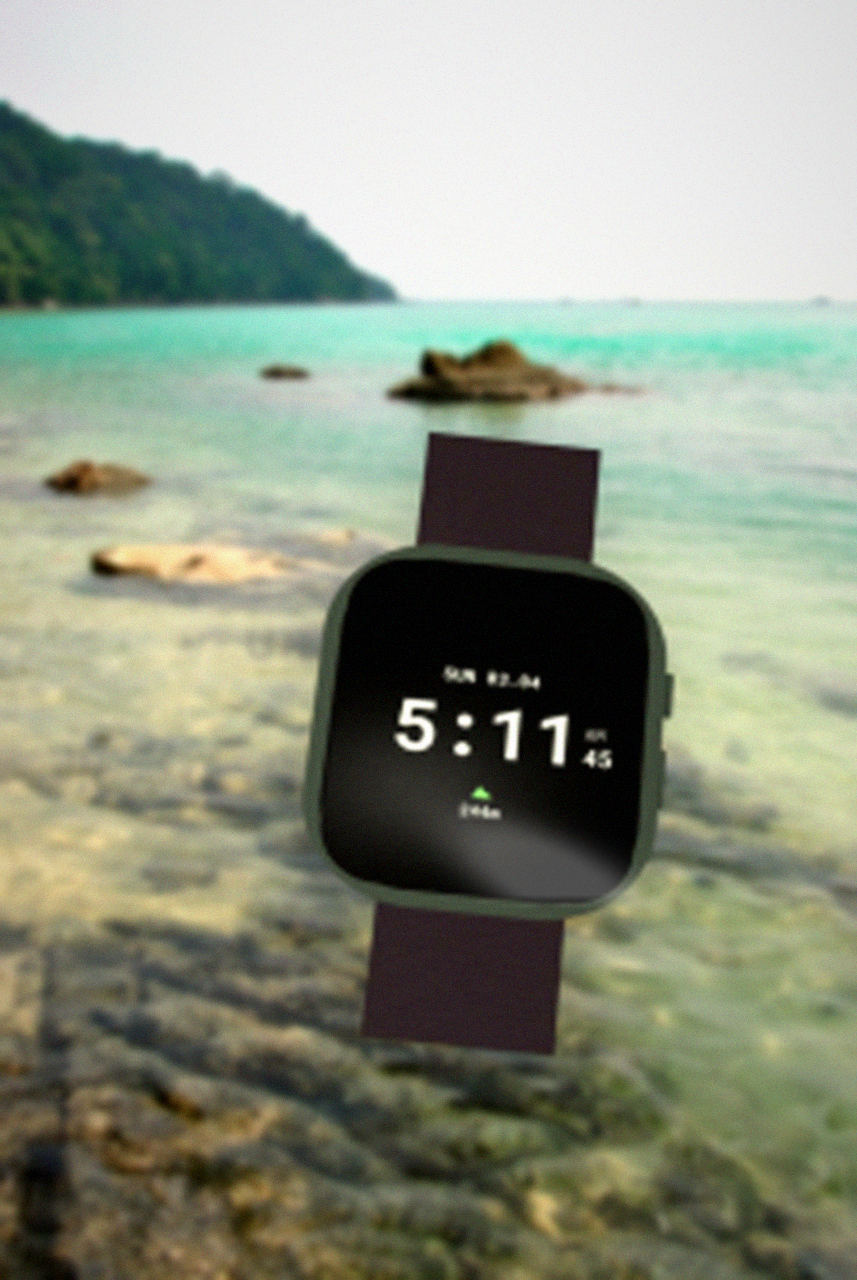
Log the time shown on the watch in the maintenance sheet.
5:11
